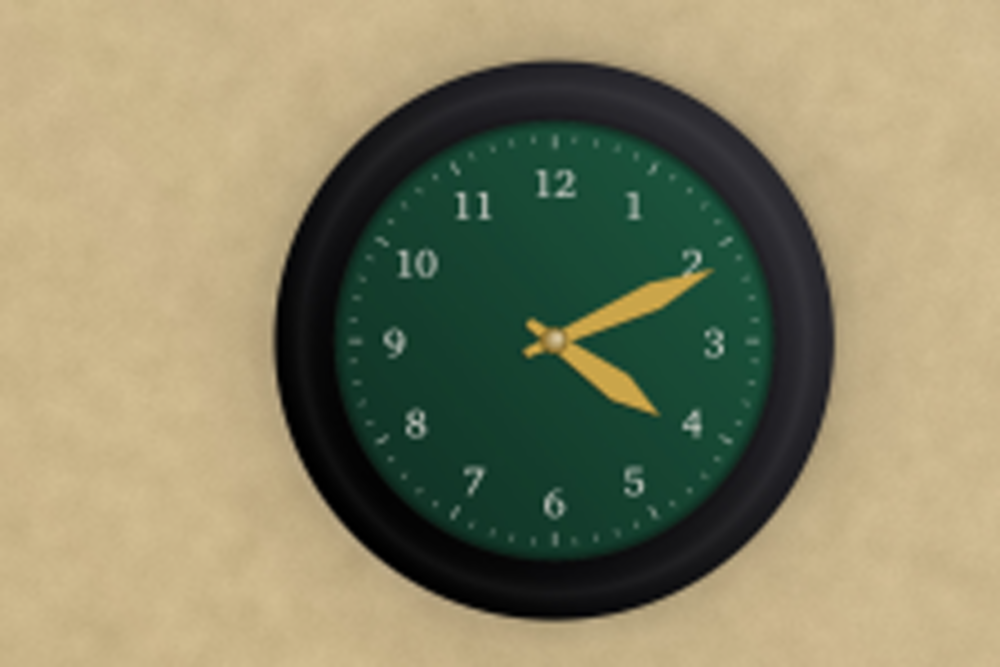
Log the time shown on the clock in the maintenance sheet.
4:11
